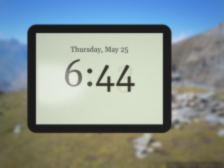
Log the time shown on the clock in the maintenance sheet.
6:44
